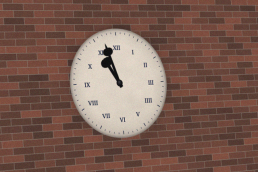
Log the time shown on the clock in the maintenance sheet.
10:57
